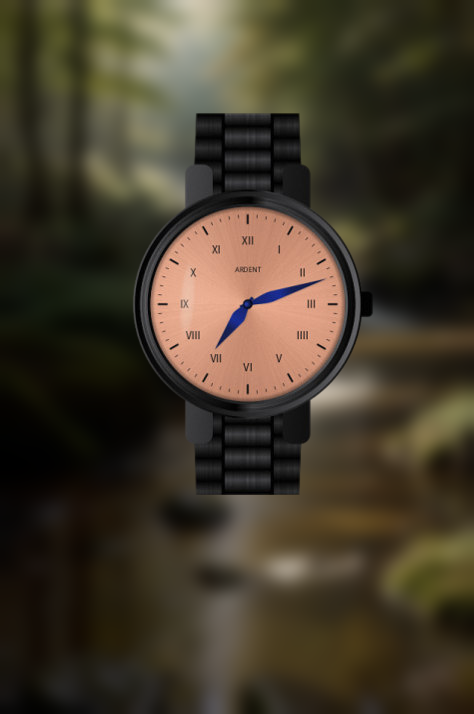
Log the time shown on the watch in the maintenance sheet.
7:12
